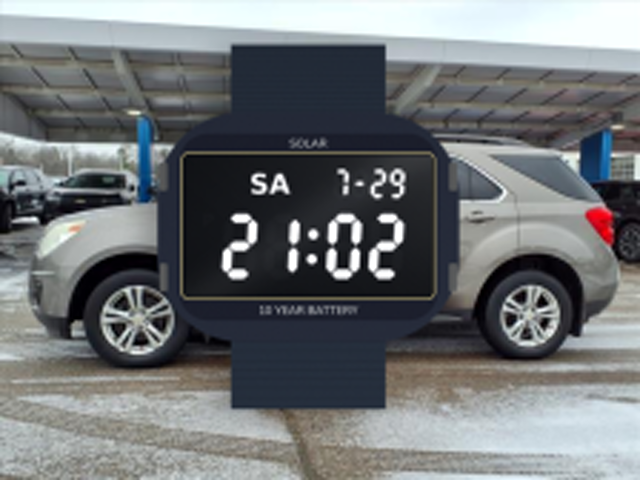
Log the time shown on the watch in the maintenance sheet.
21:02
